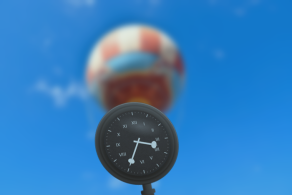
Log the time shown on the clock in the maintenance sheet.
3:35
